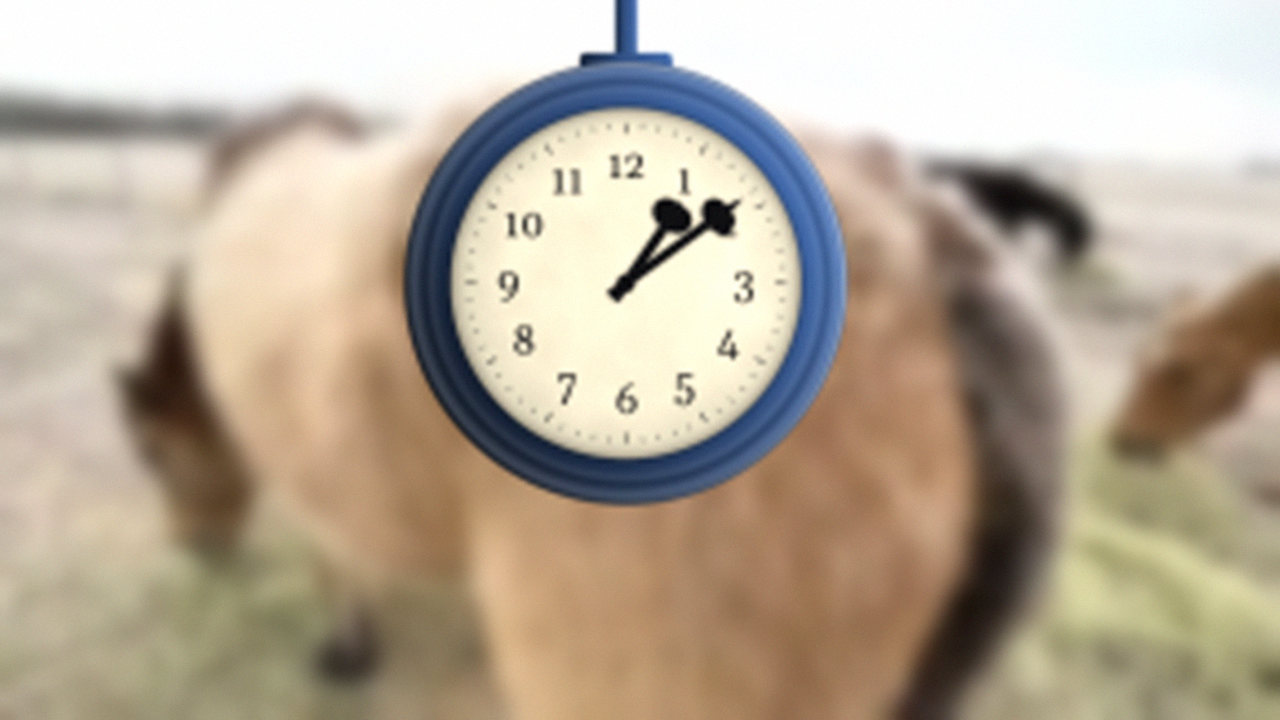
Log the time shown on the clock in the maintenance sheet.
1:09
